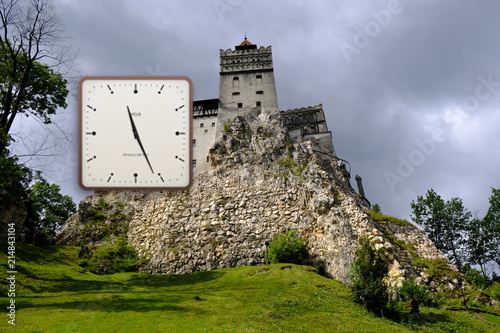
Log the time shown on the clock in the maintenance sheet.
11:26
